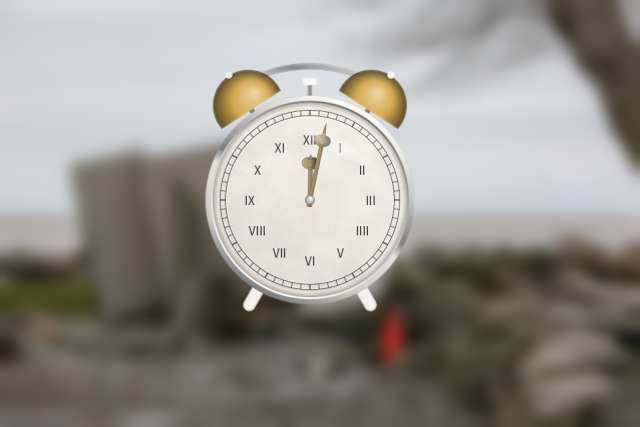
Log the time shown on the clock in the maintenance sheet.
12:02
